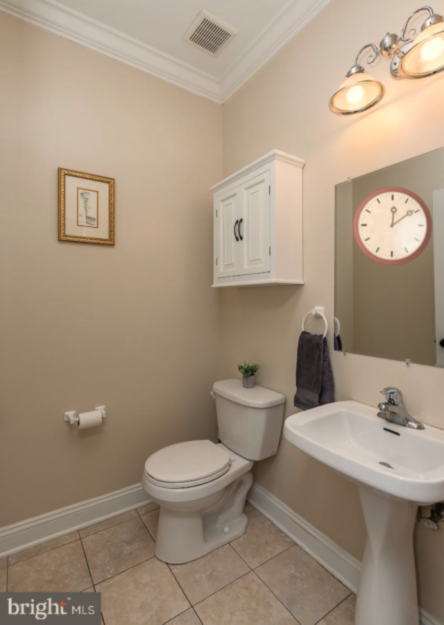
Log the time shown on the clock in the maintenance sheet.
12:09
